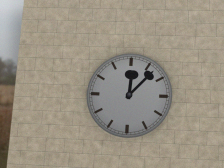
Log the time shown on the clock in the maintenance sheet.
12:07
